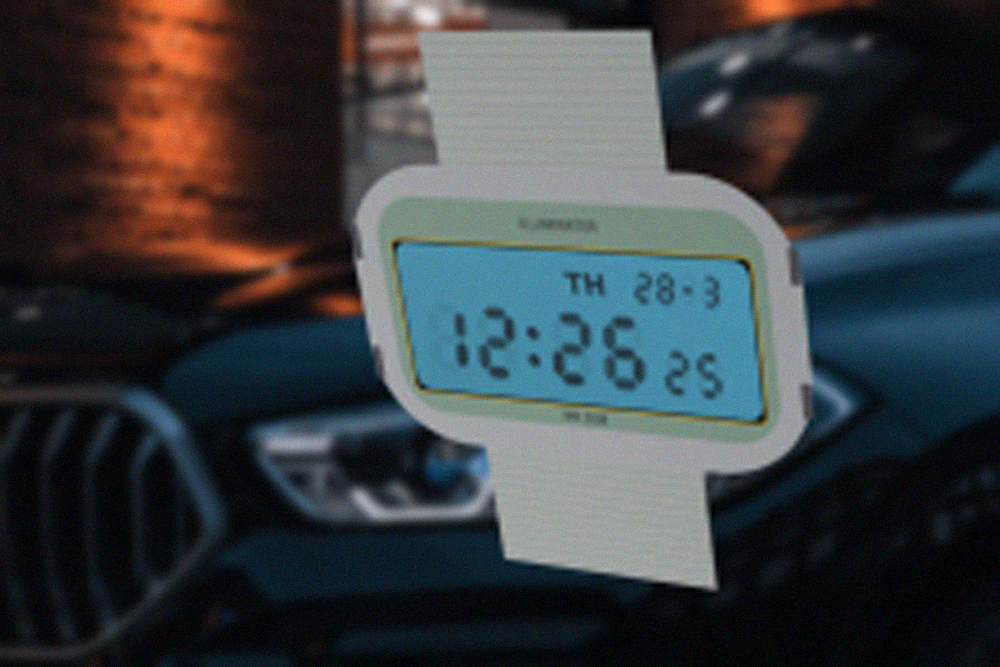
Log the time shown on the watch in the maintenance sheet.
12:26:25
